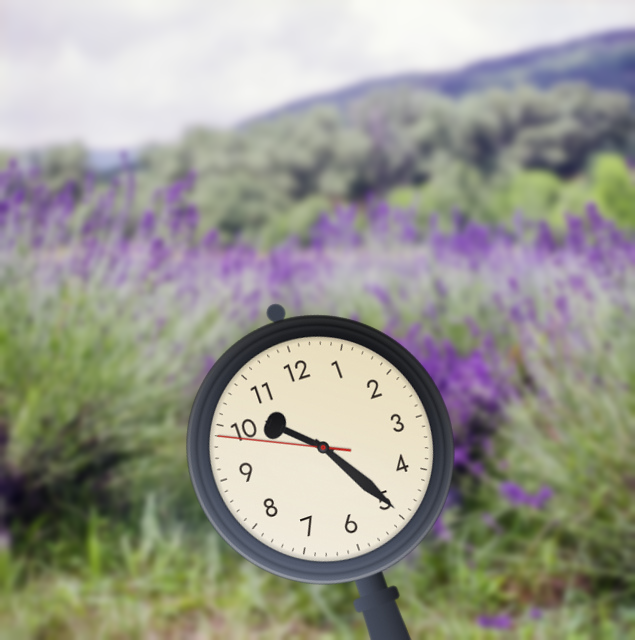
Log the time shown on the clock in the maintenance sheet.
10:24:49
